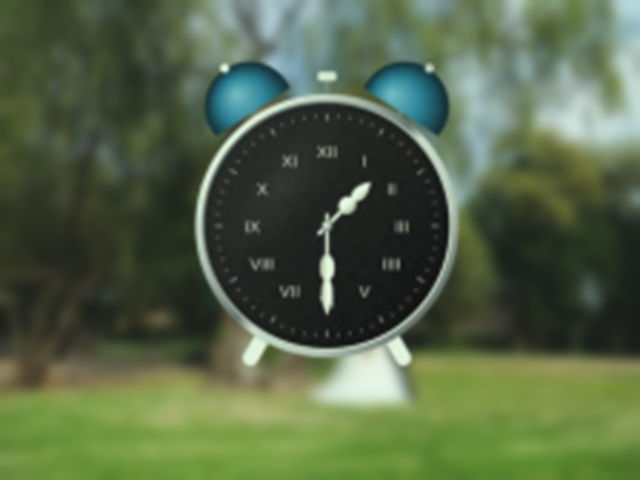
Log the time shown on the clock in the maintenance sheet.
1:30
